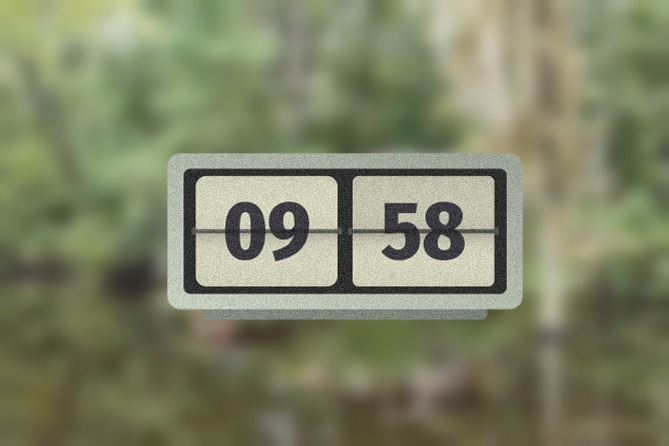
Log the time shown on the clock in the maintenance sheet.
9:58
